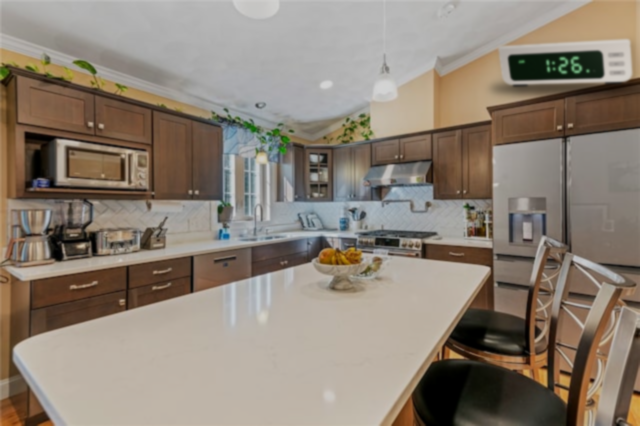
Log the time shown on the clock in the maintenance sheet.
1:26
